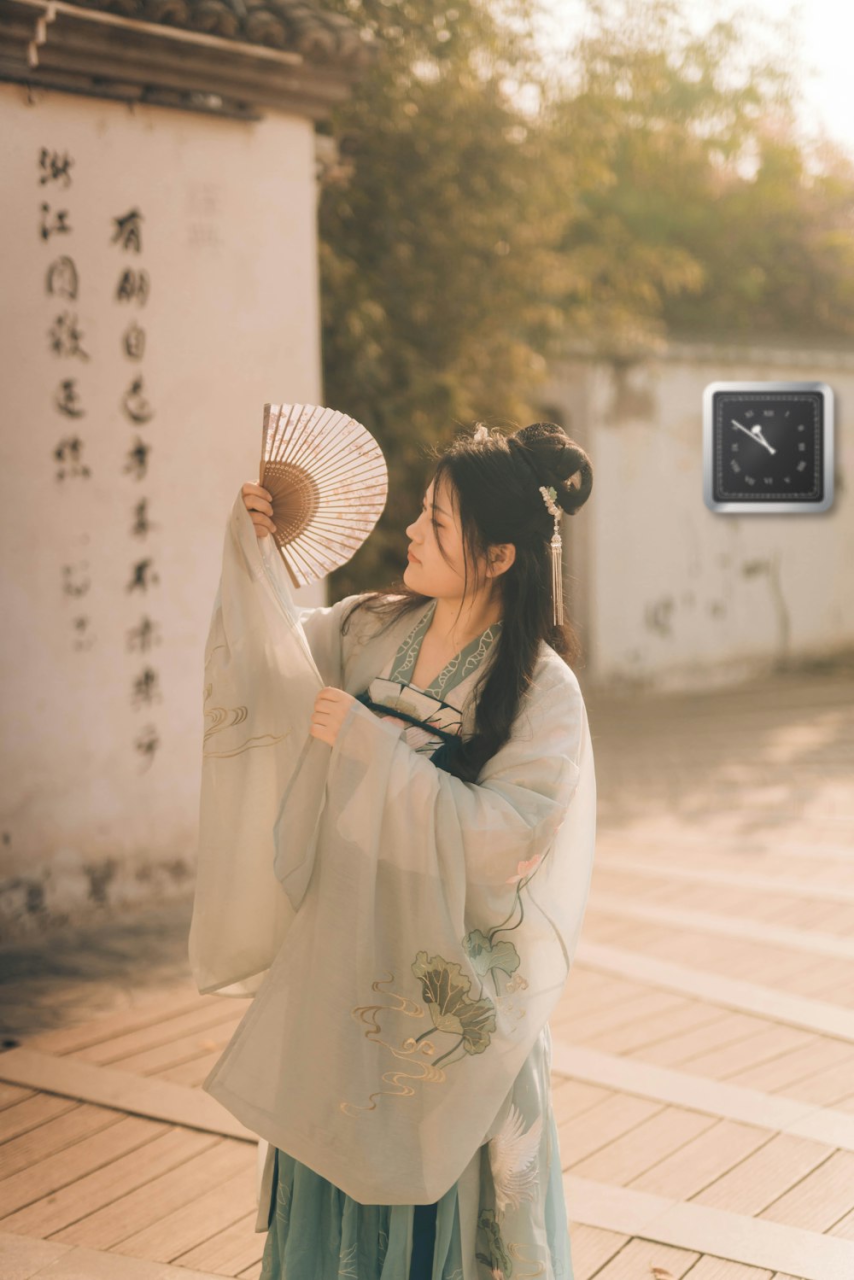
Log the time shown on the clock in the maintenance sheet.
10:51
